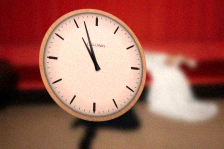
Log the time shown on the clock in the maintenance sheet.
10:57
